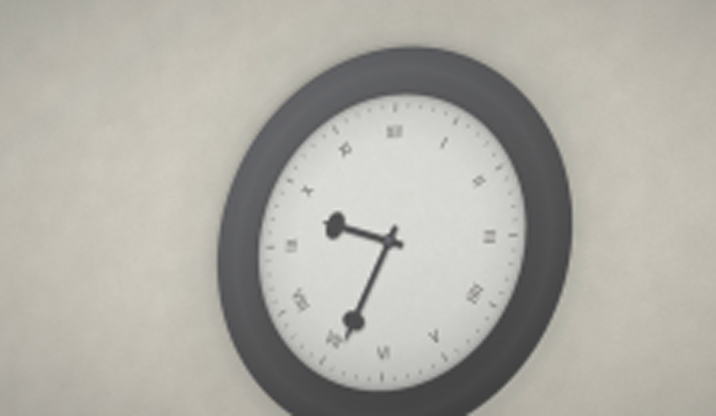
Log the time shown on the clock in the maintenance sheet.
9:34
